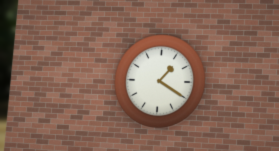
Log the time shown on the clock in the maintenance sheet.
1:20
